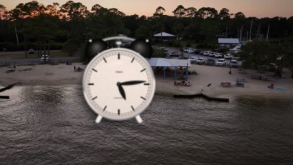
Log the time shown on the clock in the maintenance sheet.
5:14
